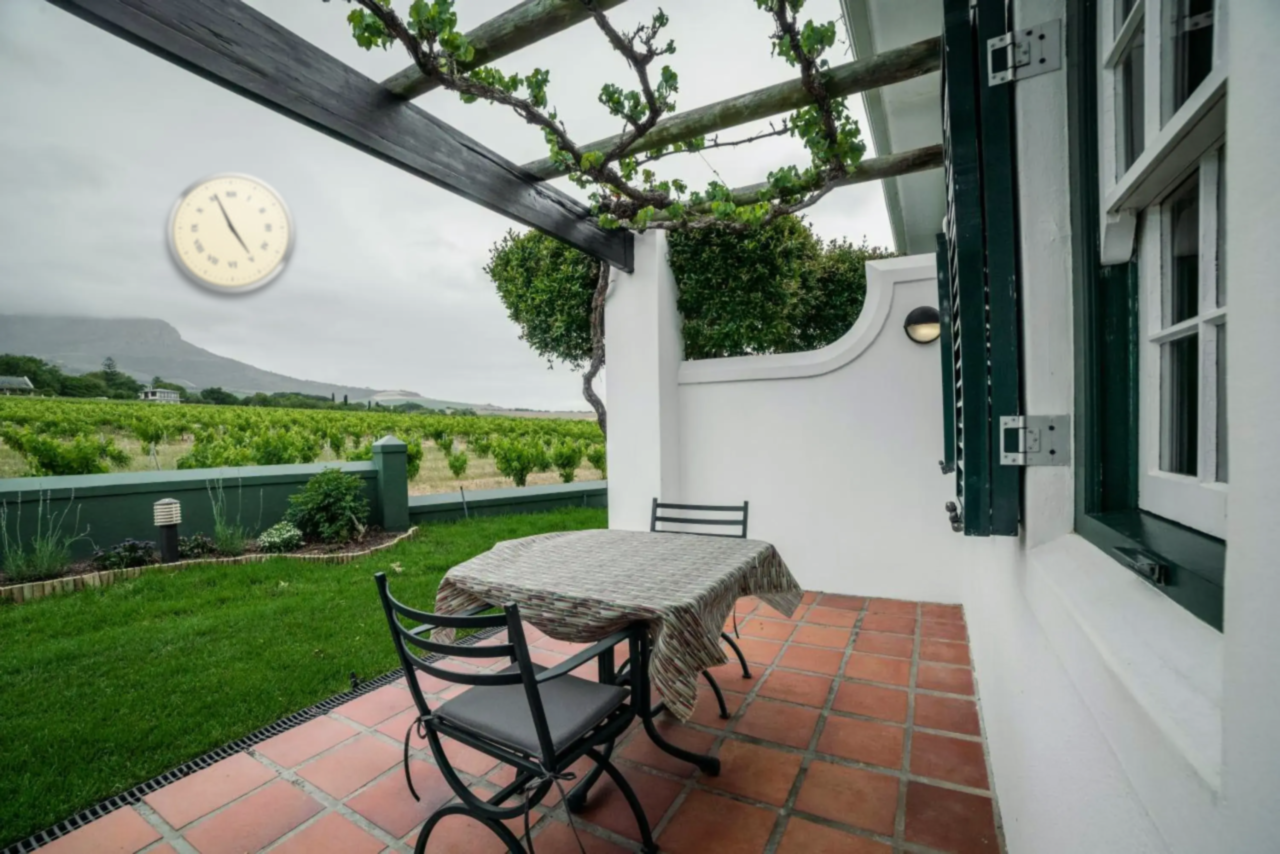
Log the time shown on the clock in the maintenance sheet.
4:56
